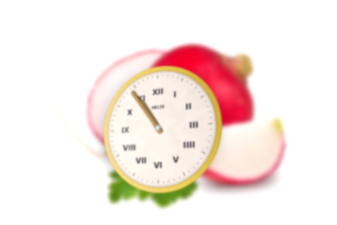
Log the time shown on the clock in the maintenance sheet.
10:54
